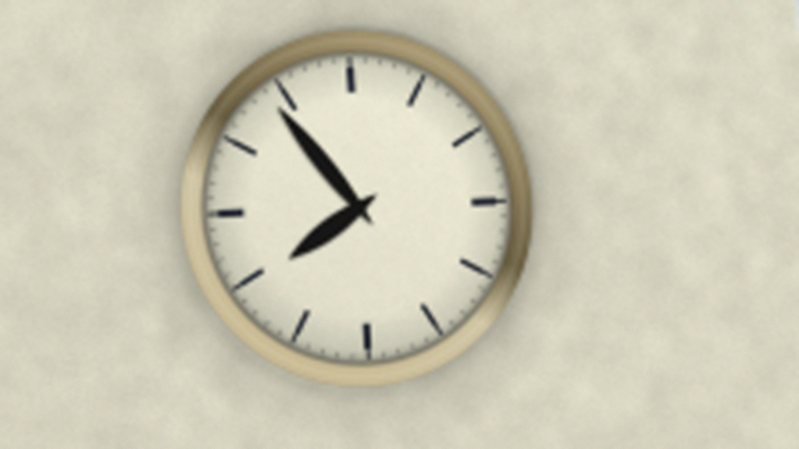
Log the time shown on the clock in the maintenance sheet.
7:54
